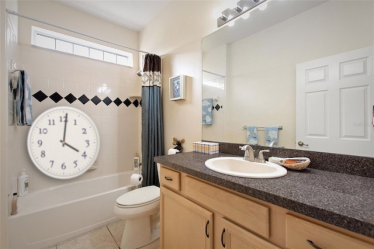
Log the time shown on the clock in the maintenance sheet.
4:01
